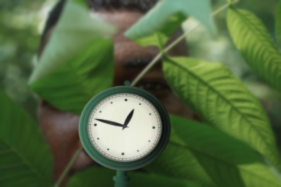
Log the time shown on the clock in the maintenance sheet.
12:47
